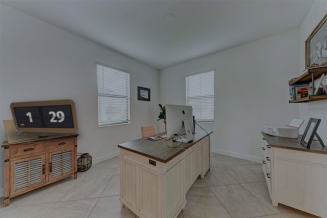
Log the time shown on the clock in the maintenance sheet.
1:29
